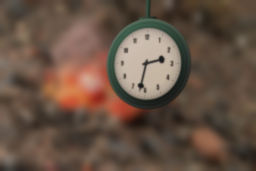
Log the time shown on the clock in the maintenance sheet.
2:32
